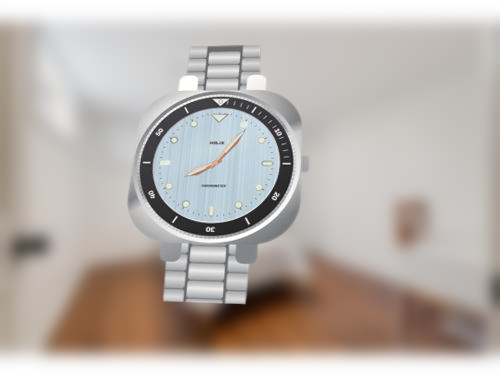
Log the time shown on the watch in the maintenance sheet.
8:06
